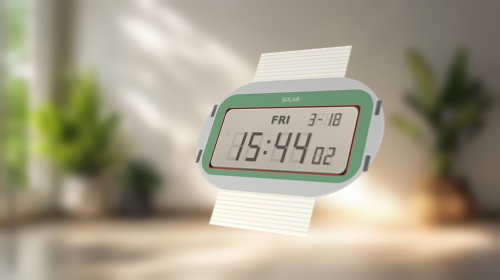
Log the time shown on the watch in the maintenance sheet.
15:44:02
